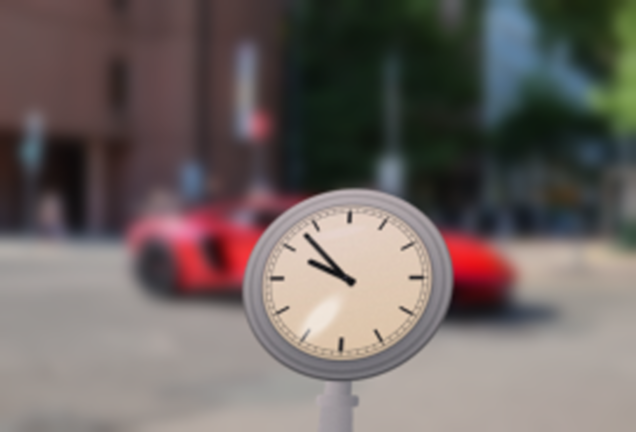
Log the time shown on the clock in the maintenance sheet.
9:53
